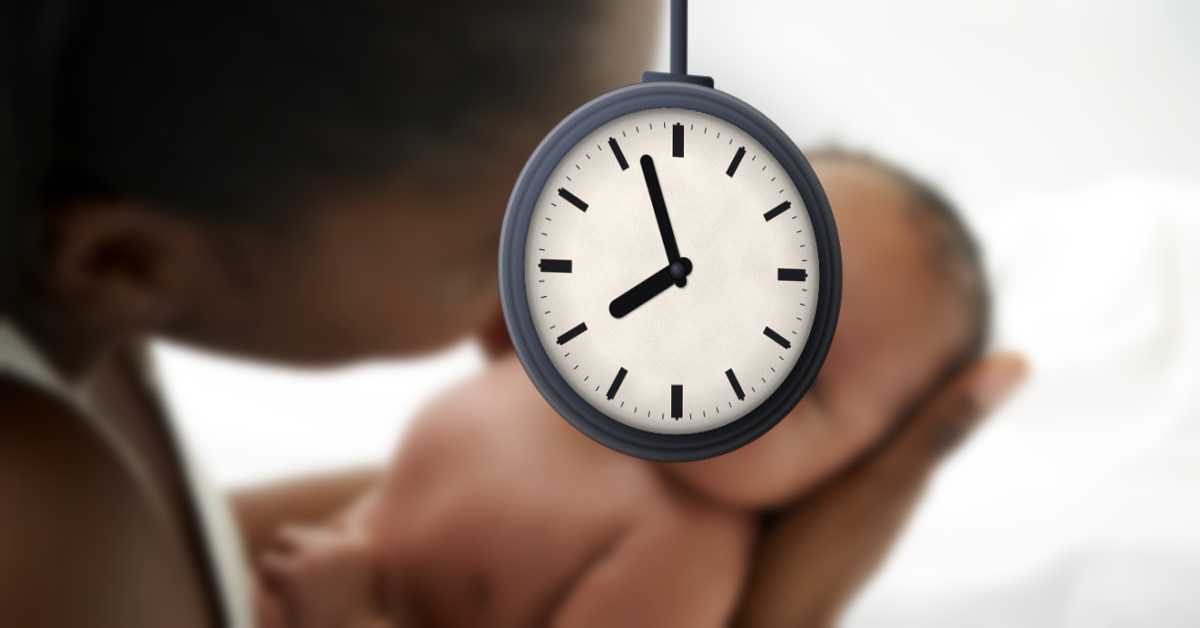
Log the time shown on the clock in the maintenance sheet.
7:57
